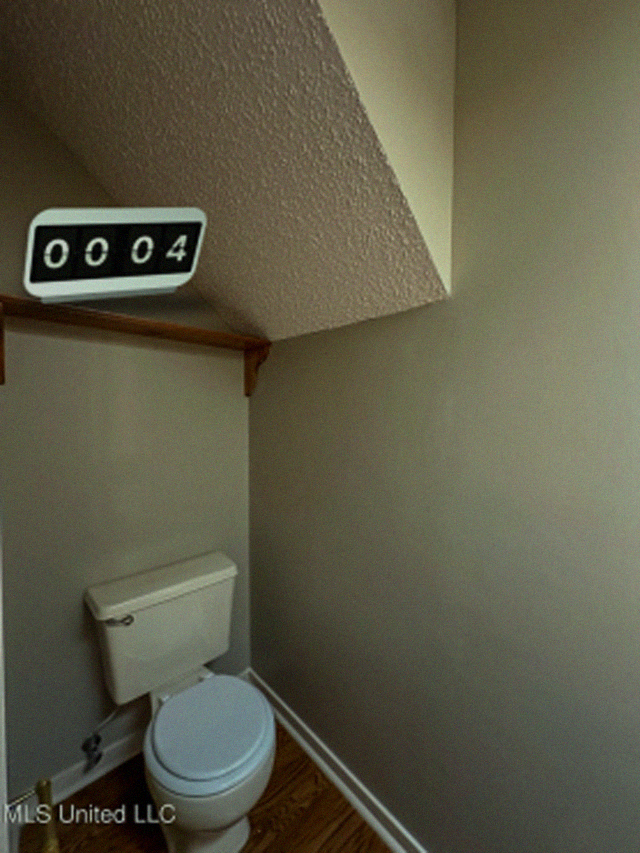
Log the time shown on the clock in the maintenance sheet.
0:04
